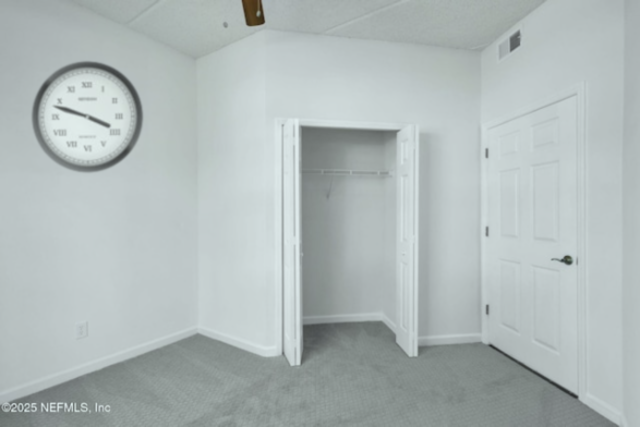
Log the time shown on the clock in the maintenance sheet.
3:48
